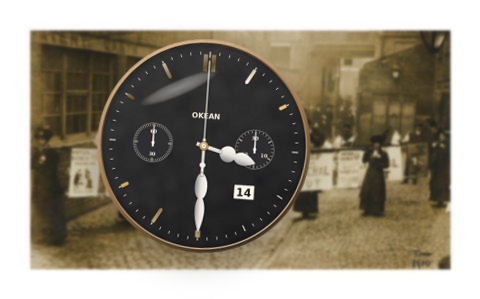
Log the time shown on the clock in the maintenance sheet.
3:30
